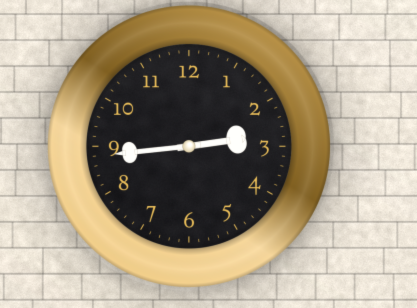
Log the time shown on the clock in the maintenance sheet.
2:44
